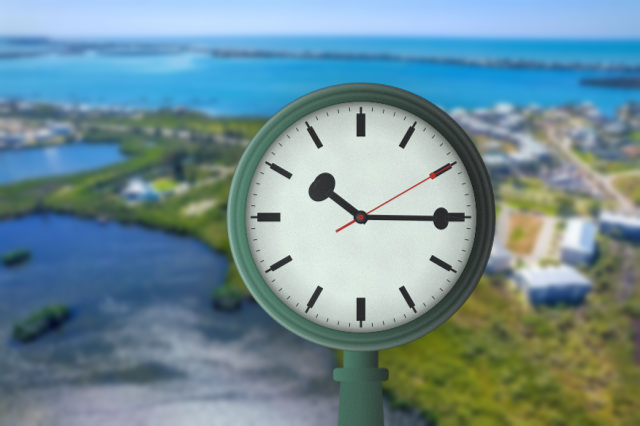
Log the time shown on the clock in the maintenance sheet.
10:15:10
